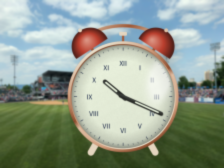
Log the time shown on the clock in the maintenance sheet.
10:19
